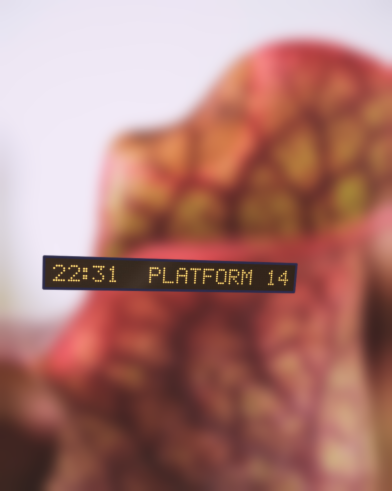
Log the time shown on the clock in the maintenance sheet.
22:31
